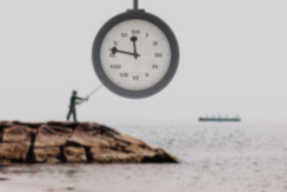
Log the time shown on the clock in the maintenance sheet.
11:47
